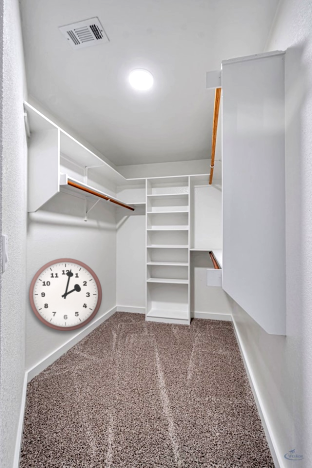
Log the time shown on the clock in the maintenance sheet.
2:02
